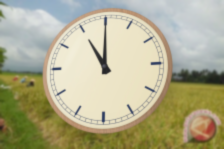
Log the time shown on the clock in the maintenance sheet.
11:00
